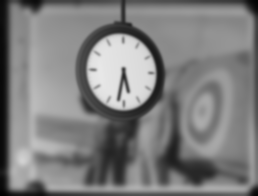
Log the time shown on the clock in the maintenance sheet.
5:32
